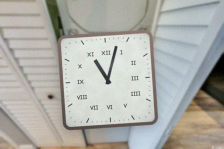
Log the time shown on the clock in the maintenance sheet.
11:03
